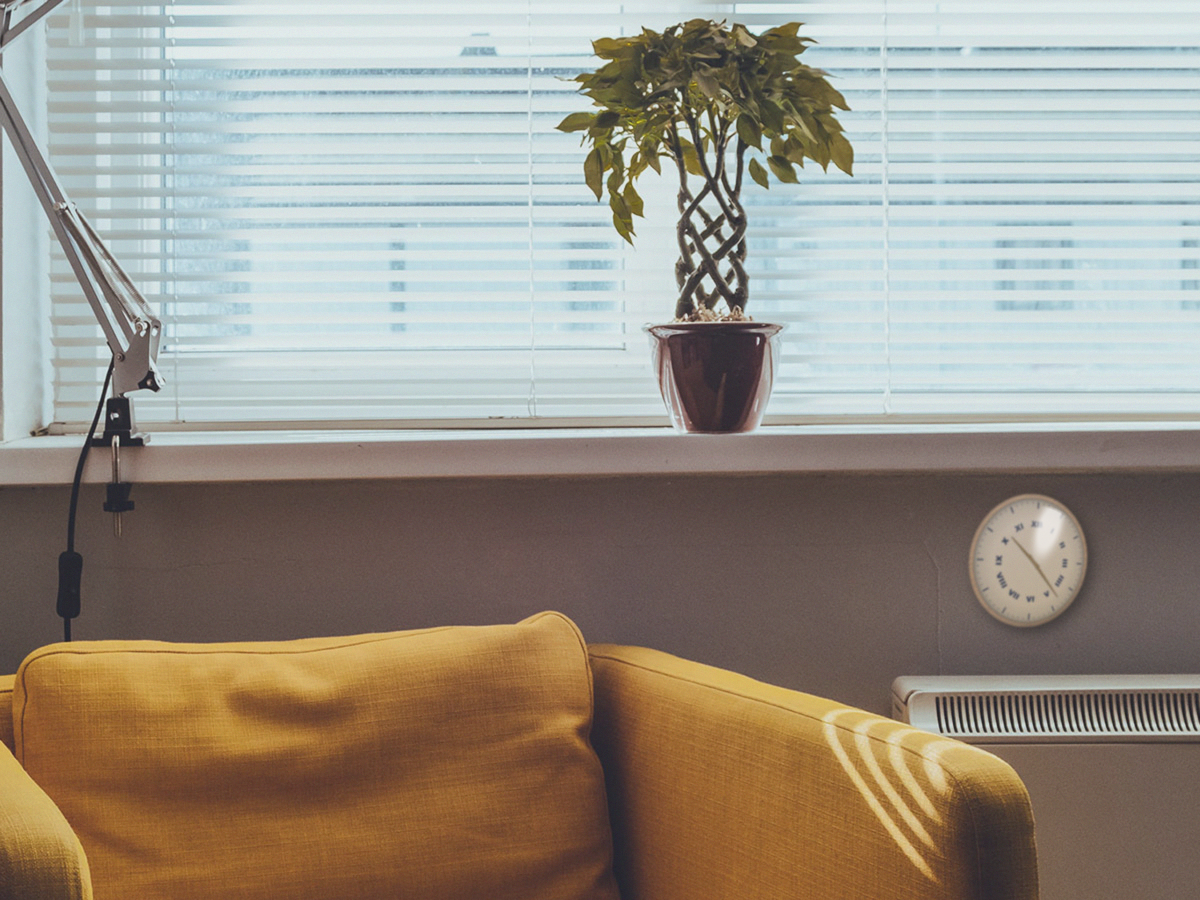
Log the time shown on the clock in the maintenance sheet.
10:23
